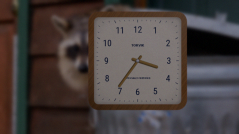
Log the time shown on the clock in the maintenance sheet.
3:36
